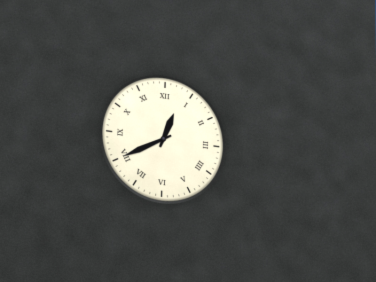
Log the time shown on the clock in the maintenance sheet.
12:40
